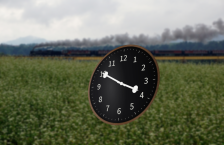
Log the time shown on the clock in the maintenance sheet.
3:50
